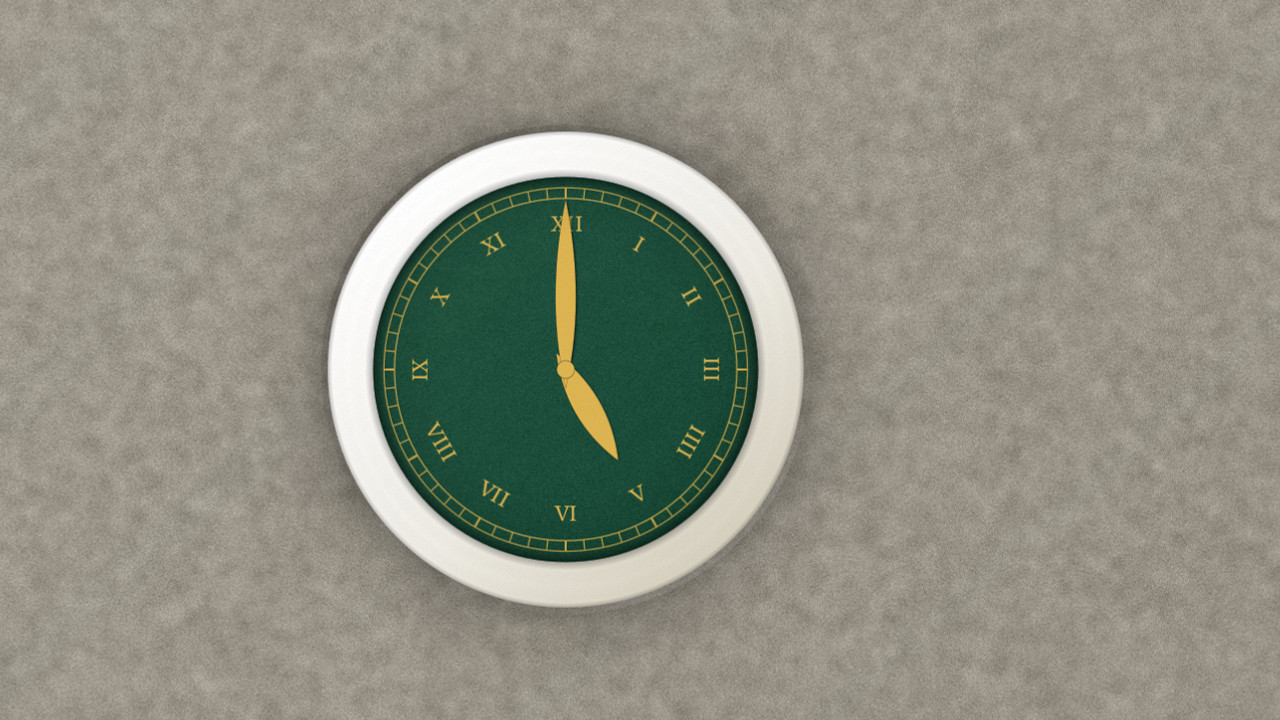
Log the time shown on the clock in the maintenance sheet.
5:00
